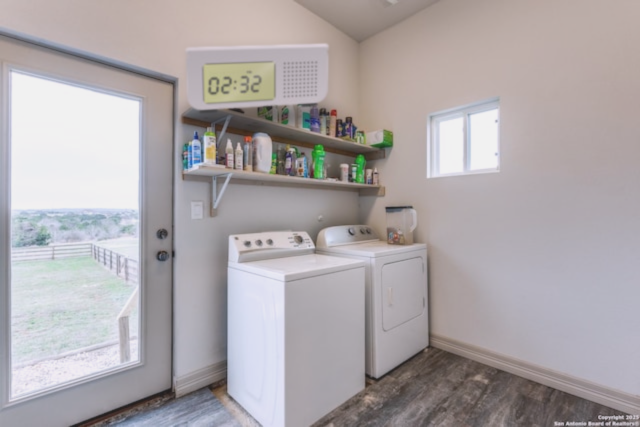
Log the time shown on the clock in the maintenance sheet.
2:32
